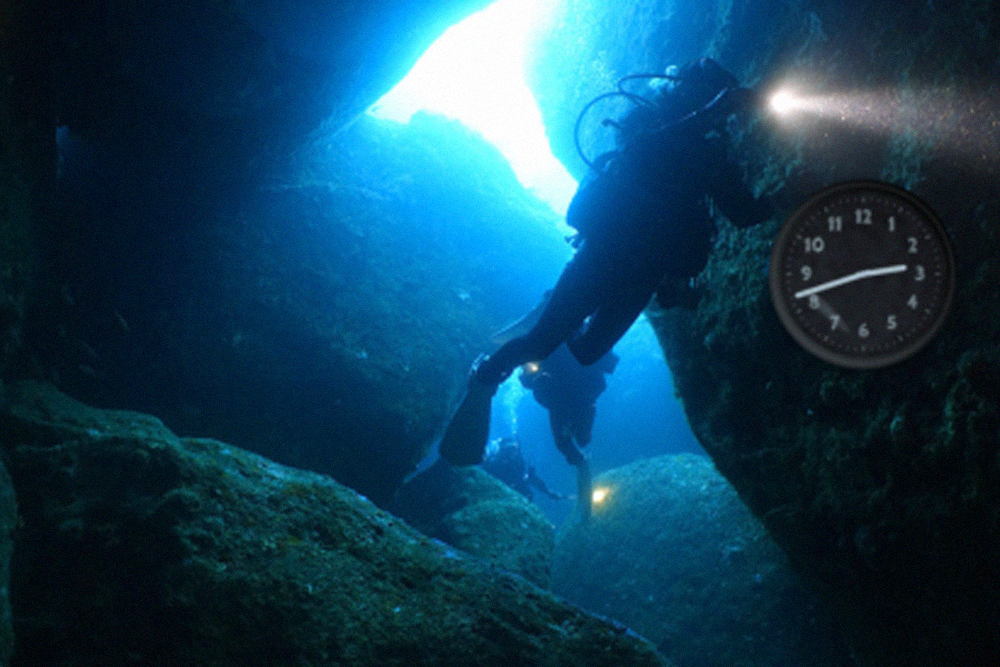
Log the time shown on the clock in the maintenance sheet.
2:42
